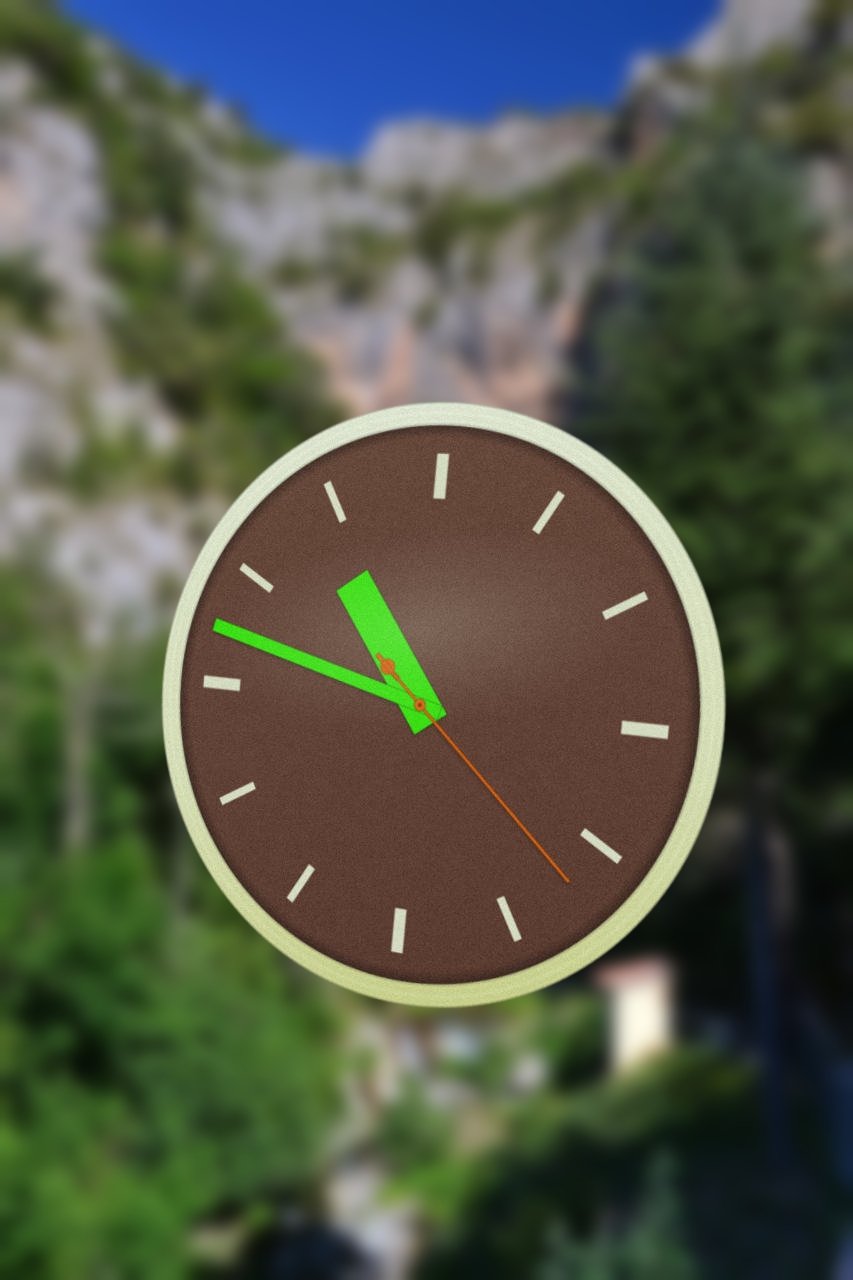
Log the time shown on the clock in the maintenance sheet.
10:47:22
